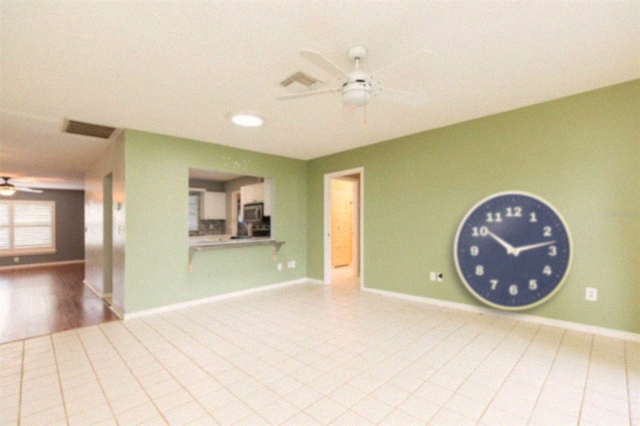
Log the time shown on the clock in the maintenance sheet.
10:13
